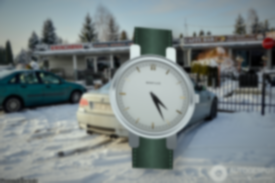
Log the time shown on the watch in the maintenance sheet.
4:26
